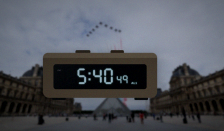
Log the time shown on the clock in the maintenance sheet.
5:40:49
